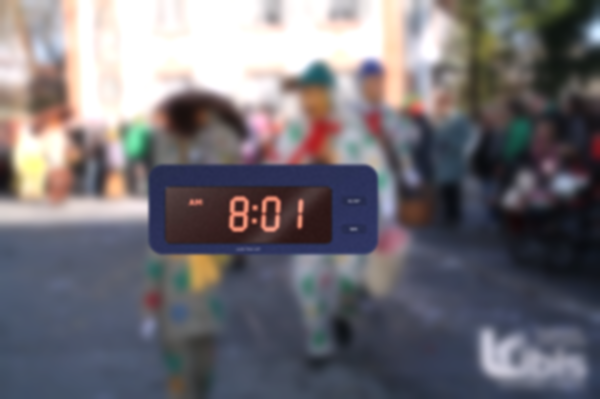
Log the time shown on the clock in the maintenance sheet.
8:01
